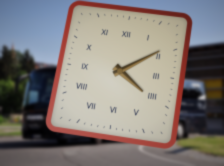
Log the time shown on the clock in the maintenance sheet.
4:09
